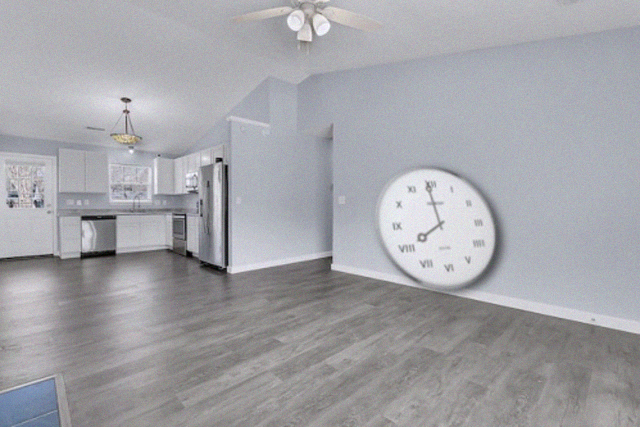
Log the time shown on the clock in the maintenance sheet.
7:59
